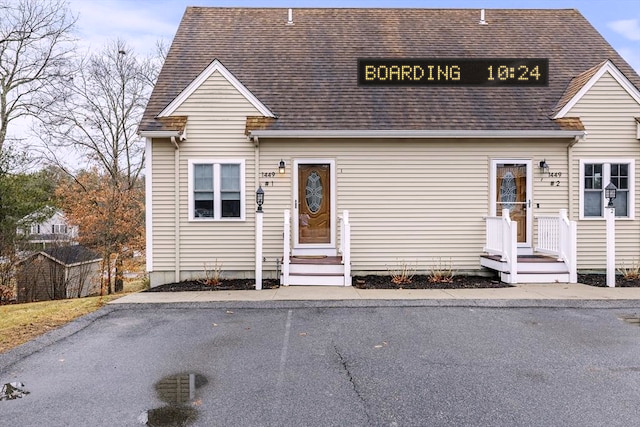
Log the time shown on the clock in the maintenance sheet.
10:24
